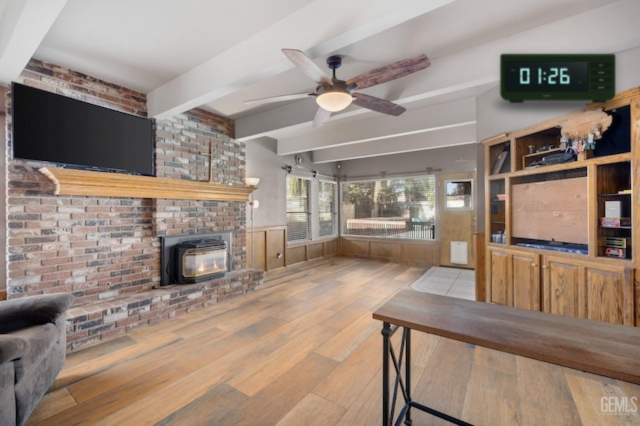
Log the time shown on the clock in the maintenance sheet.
1:26
